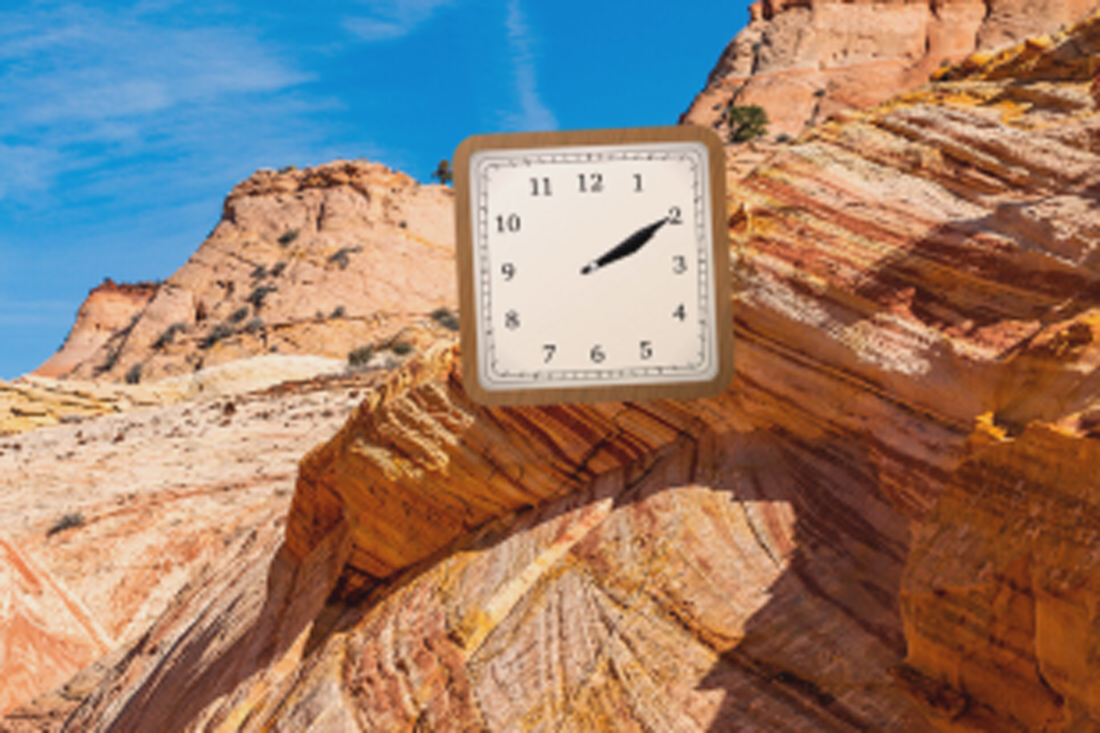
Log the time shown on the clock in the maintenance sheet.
2:10
